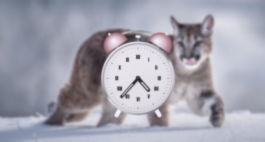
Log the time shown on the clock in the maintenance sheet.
4:37
